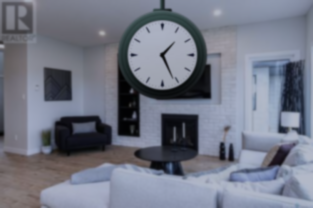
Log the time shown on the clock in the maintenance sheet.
1:26
